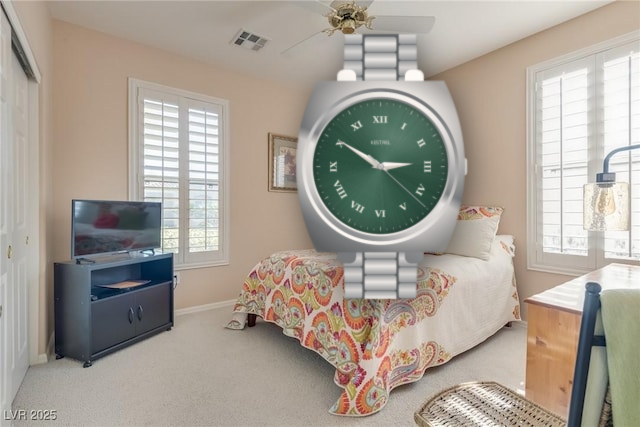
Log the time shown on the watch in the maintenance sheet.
2:50:22
